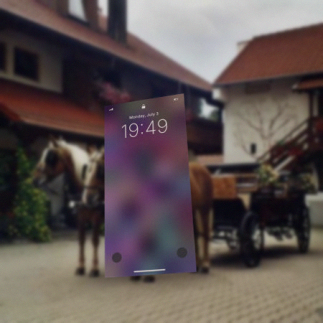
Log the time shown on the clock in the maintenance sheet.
19:49
